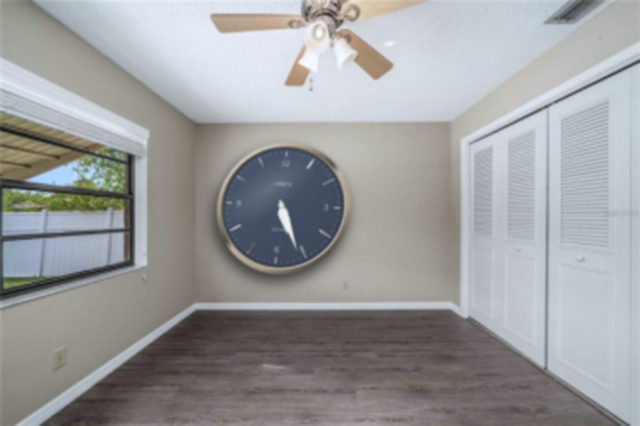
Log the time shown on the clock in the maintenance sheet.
5:26
